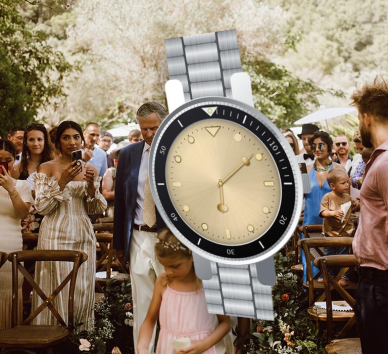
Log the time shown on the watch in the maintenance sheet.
6:09
